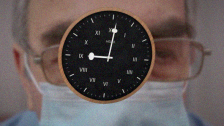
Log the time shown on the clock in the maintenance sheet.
9:01
